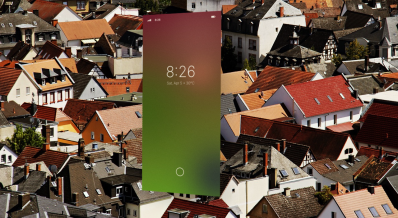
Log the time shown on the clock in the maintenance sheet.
8:26
